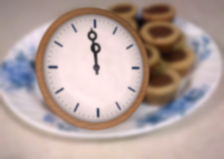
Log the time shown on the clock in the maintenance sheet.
11:59
